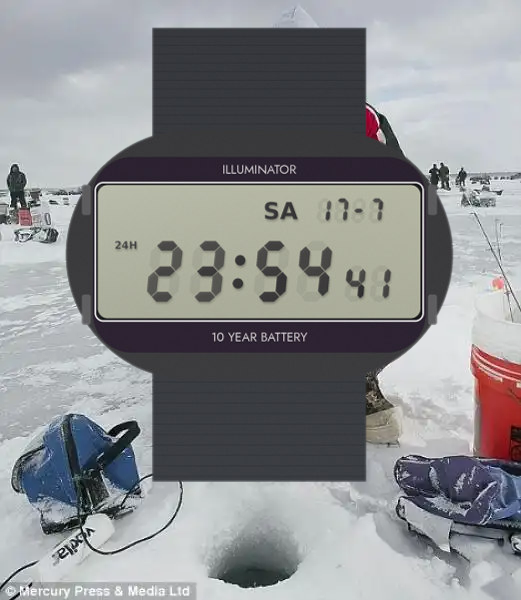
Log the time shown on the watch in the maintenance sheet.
23:54:41
